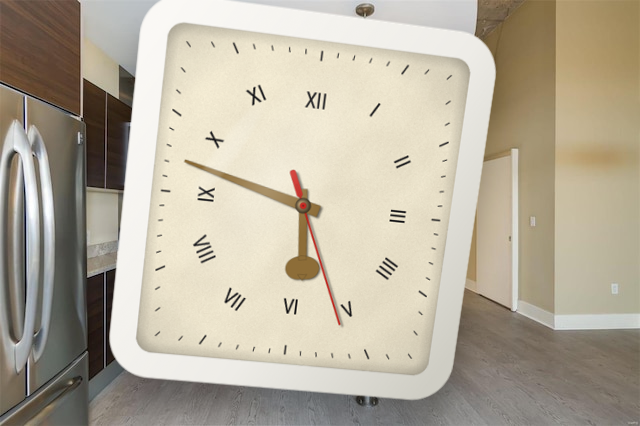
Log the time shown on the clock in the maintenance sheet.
5:47:26
